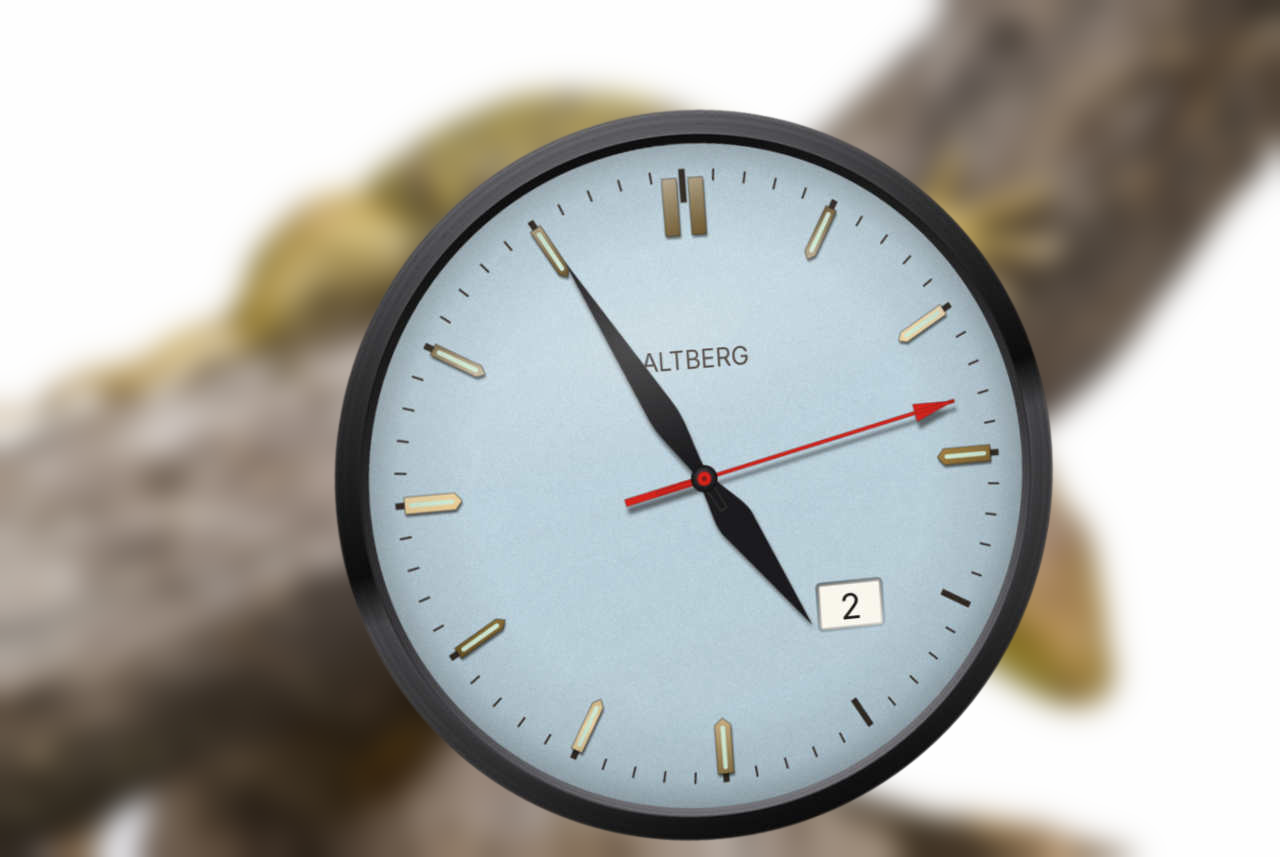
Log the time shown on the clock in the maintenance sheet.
4:55:13
